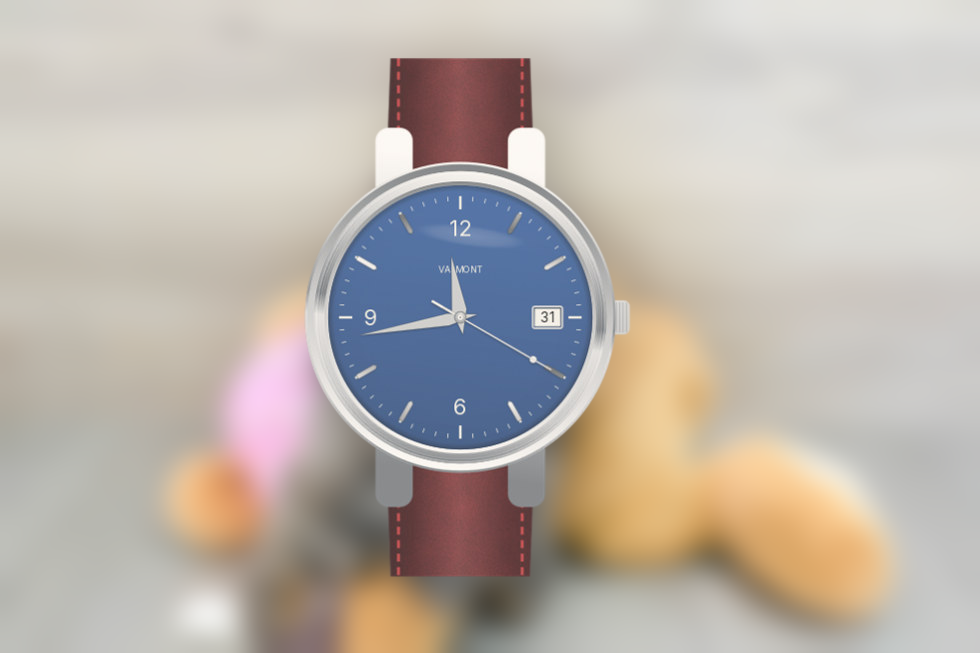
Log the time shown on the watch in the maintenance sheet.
11:43:20
